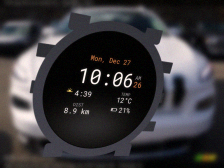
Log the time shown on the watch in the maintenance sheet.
10:06:26
